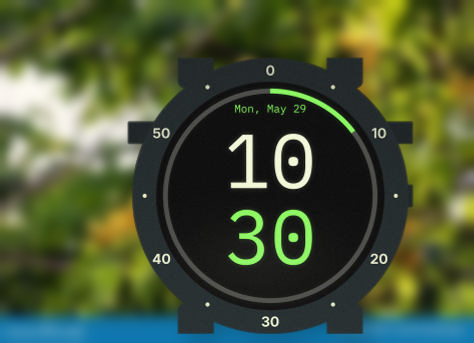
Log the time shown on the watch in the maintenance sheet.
10:30
